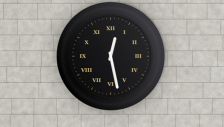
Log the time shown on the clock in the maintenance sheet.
12:28
